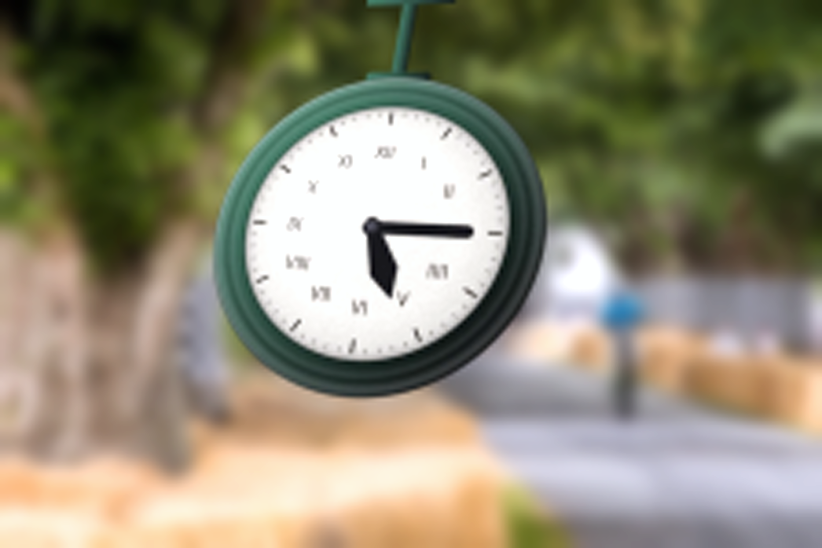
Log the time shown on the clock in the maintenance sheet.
5:15
